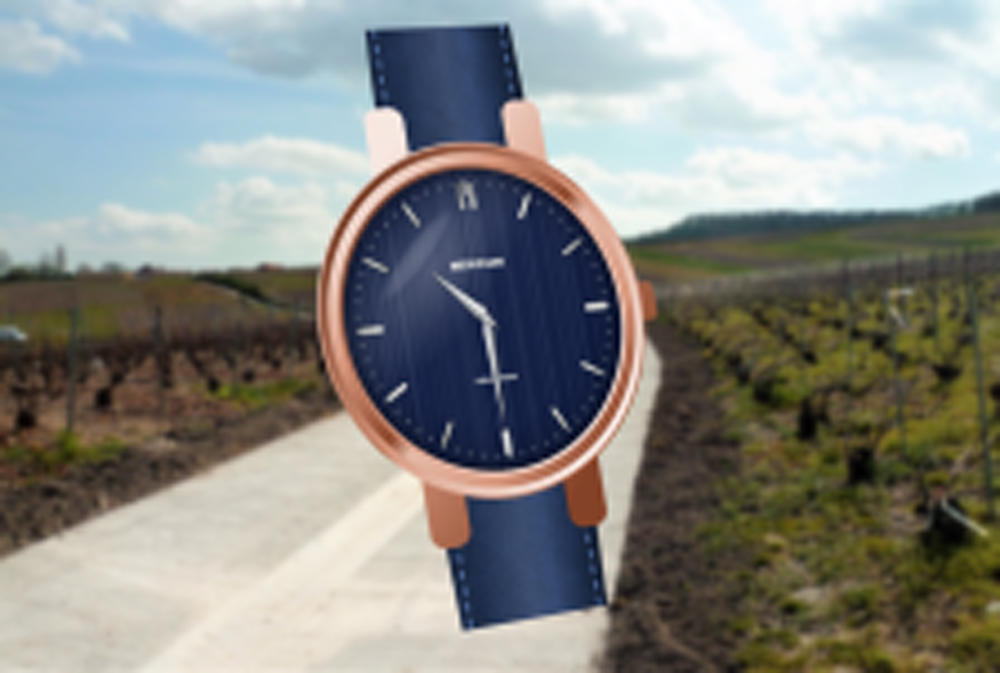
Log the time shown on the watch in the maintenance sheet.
10:30
